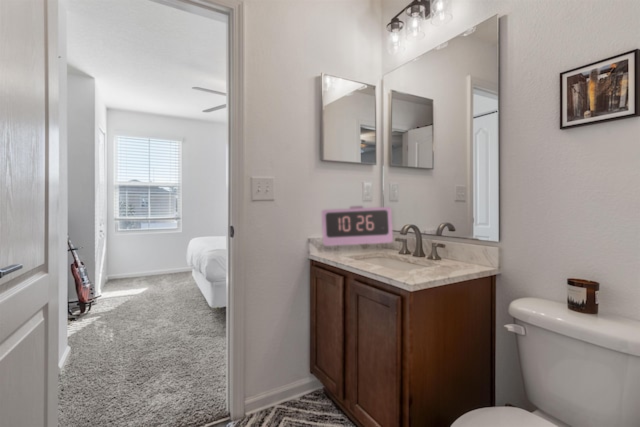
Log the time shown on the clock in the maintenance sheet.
10:26
